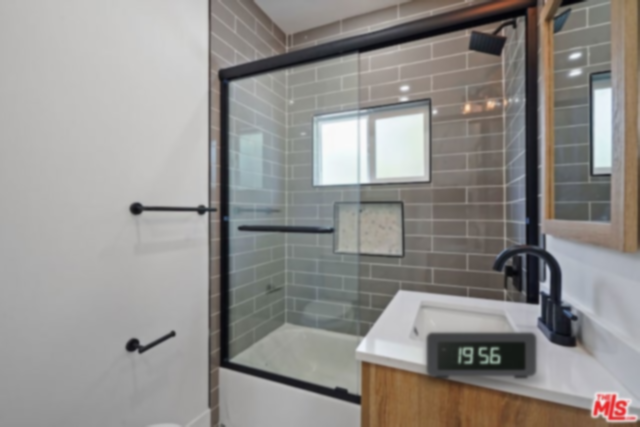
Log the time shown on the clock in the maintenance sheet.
19:56
